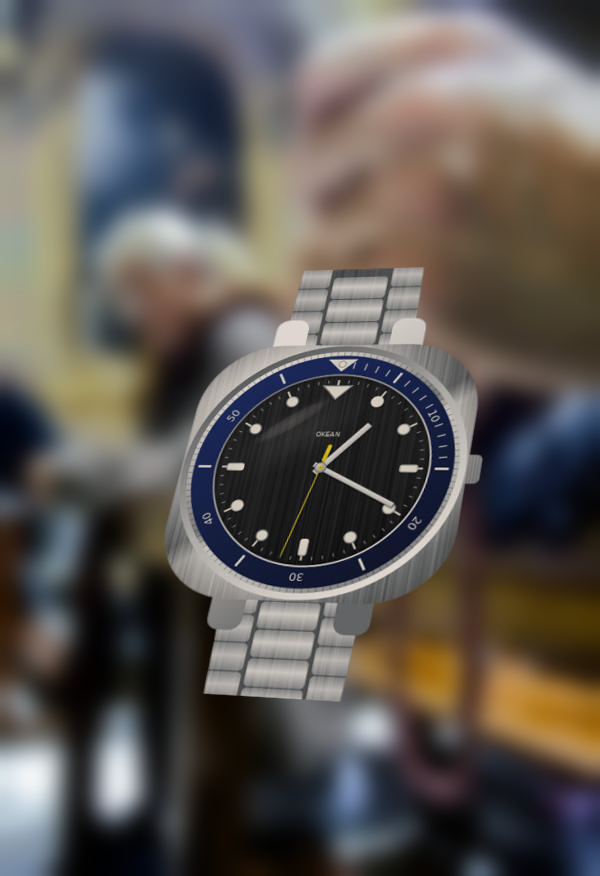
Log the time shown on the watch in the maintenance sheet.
1:19:32
